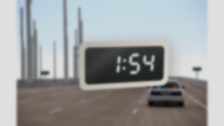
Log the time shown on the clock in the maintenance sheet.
1:54
